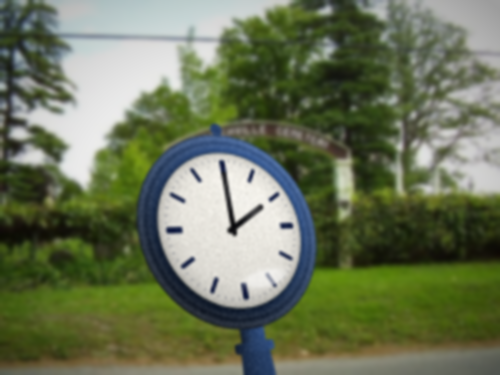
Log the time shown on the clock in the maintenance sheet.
2:00
